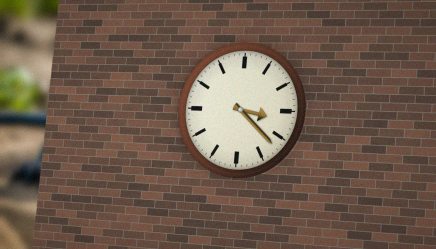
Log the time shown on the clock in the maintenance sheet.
3:22
